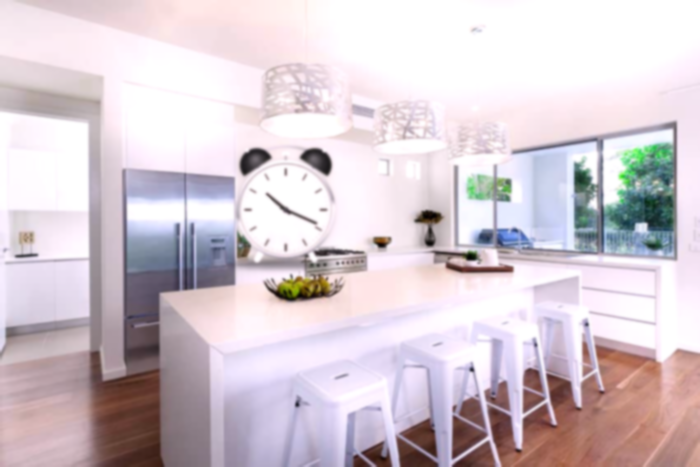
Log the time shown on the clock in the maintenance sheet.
10:19
